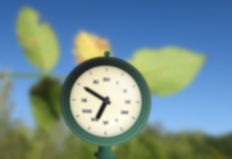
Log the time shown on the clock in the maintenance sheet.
6:50
